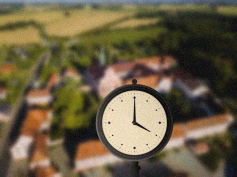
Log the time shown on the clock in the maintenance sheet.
4:00
